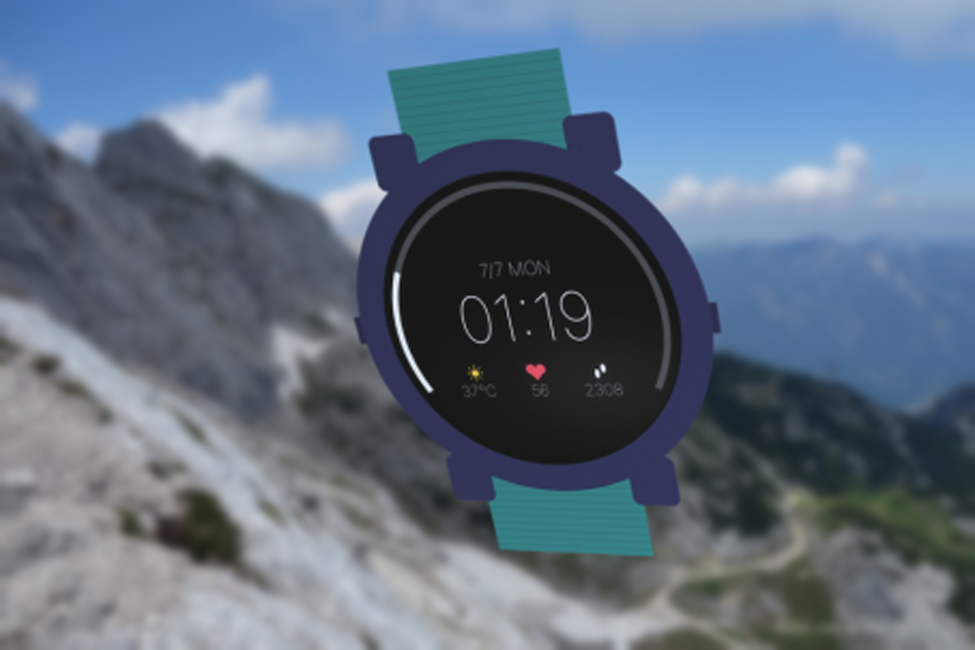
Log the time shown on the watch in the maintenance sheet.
1:19
